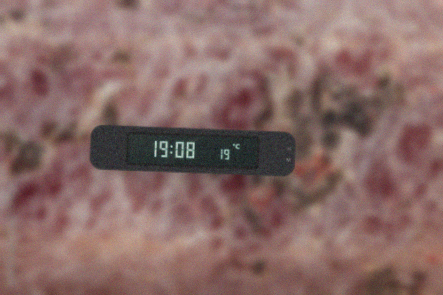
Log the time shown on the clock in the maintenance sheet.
19:08
